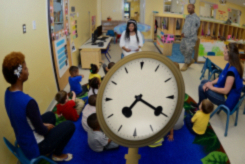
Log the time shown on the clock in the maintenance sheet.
7:20
